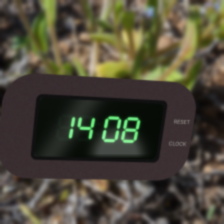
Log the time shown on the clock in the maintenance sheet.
14:08
